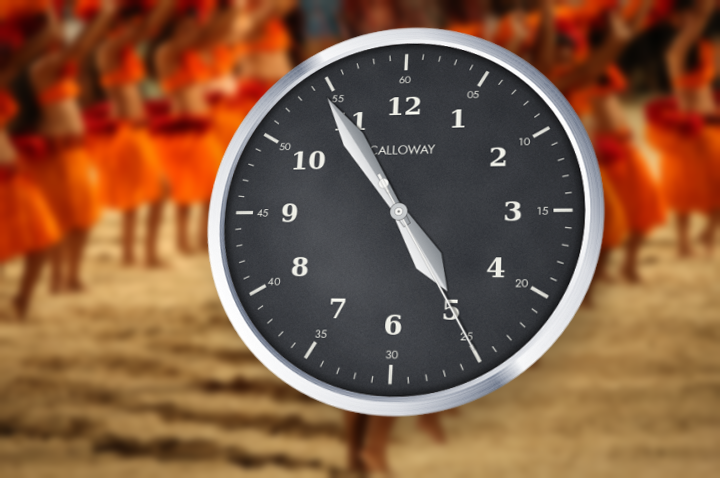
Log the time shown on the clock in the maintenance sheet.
4:54:25
